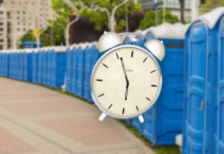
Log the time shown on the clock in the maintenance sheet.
5:56
